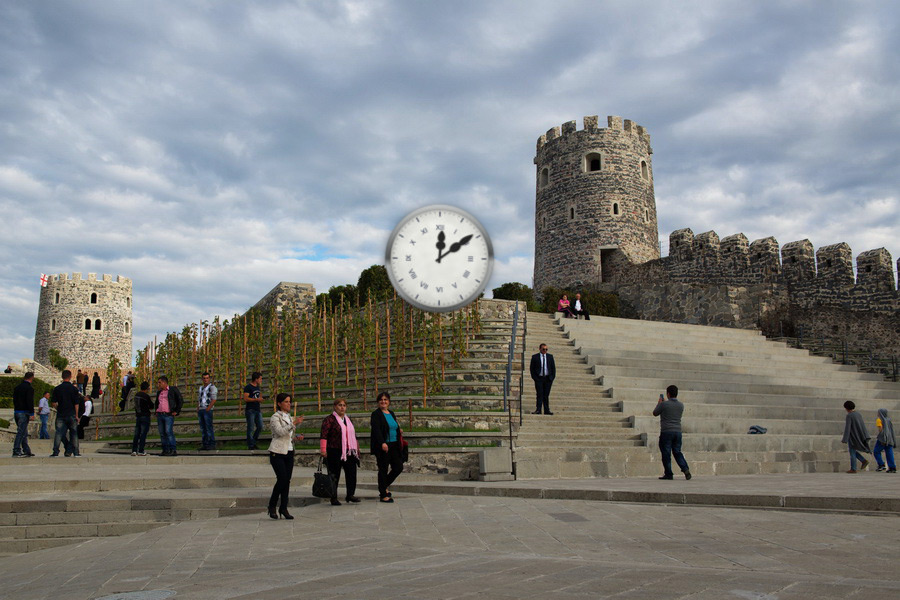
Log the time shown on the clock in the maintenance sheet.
12:09
